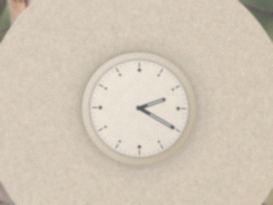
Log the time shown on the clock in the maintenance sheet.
2:20
